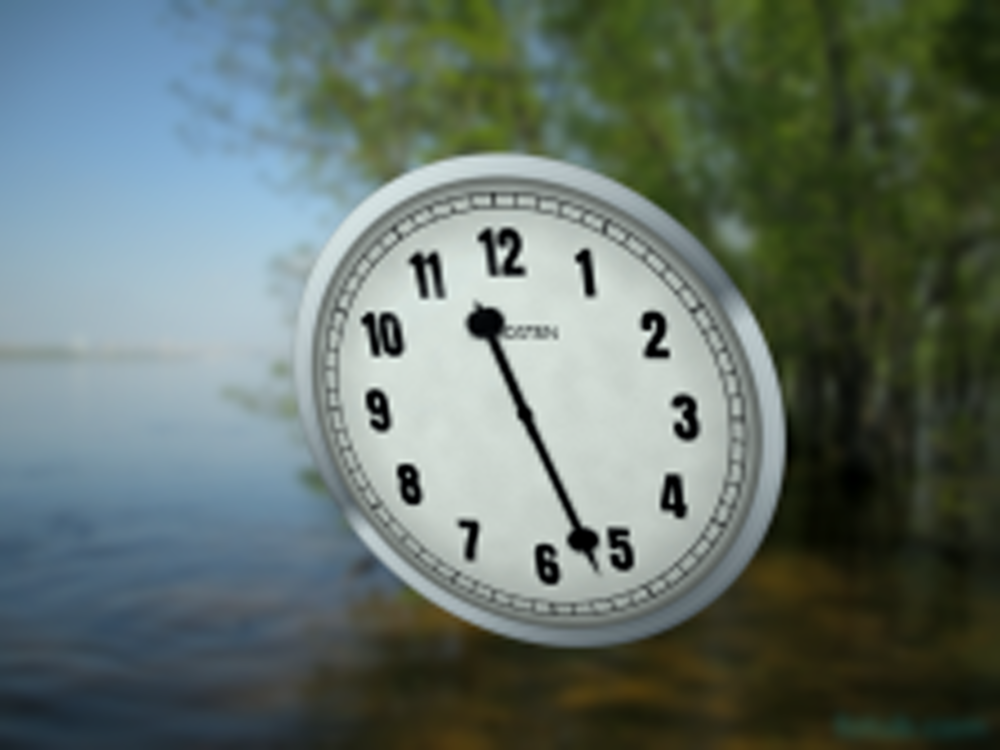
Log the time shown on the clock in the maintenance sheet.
11:27
